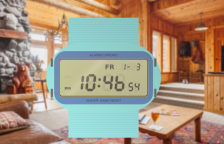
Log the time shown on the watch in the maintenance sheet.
10:46:54
